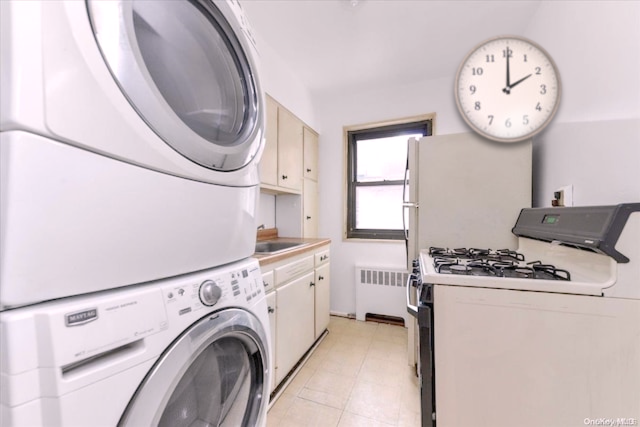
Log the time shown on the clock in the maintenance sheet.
2:00
